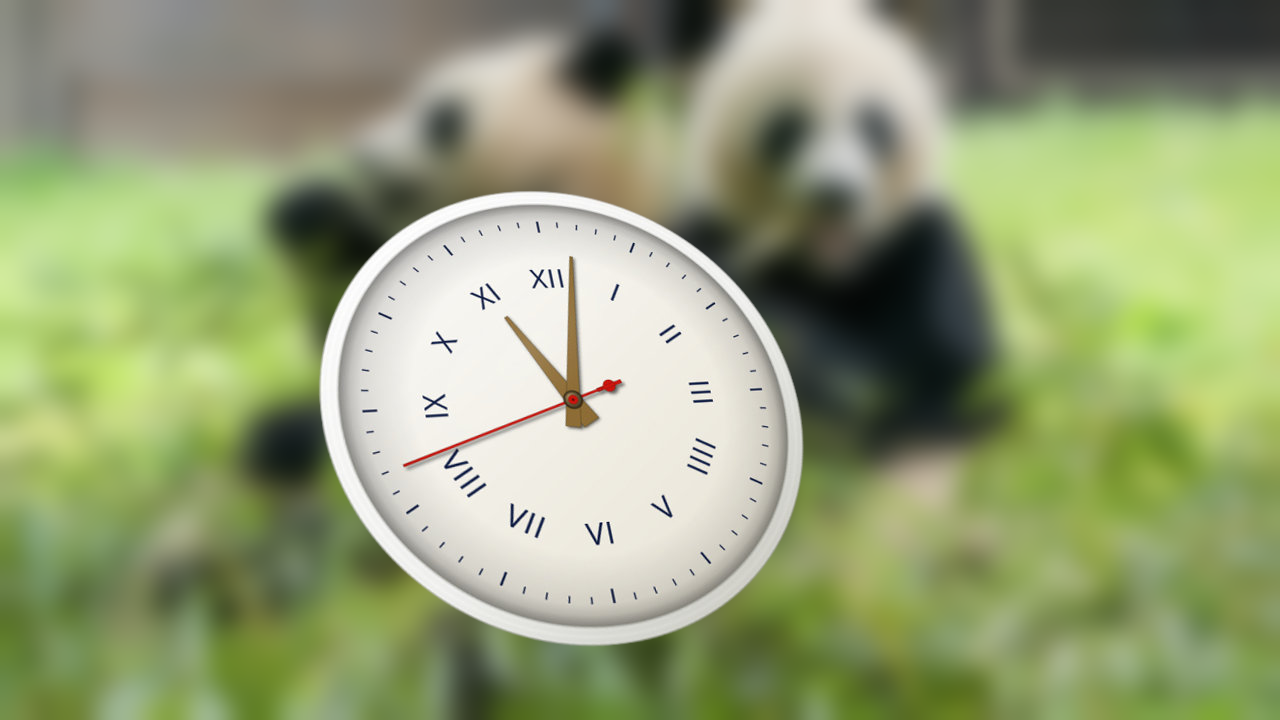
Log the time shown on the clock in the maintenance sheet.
11:01:42
